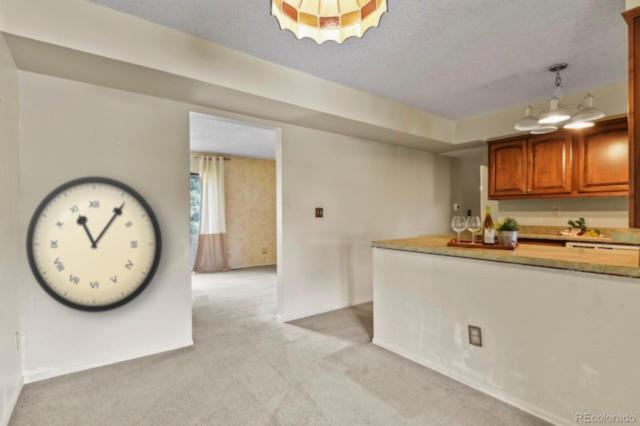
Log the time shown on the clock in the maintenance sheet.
11:06
